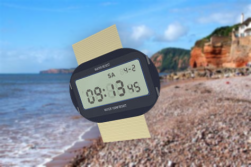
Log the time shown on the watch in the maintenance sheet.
9:13:45
